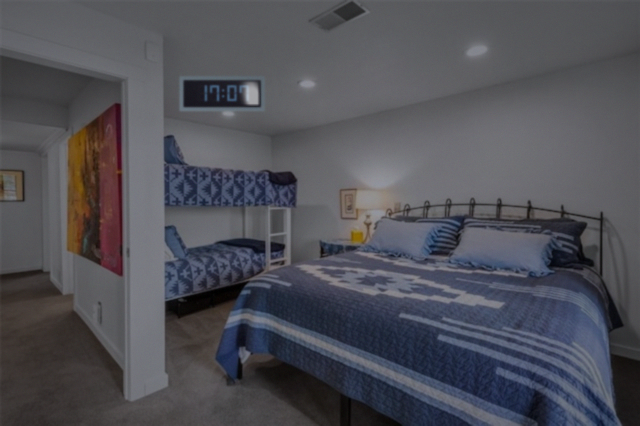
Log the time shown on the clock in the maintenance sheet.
17:07
